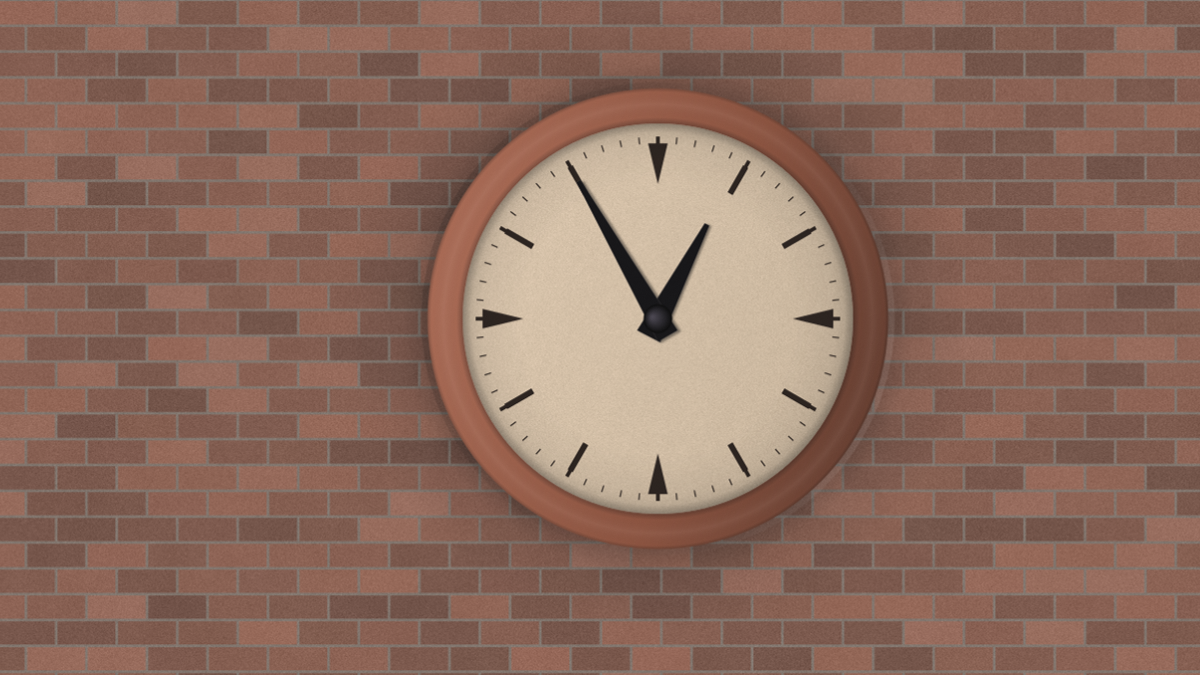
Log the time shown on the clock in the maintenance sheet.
12:55
